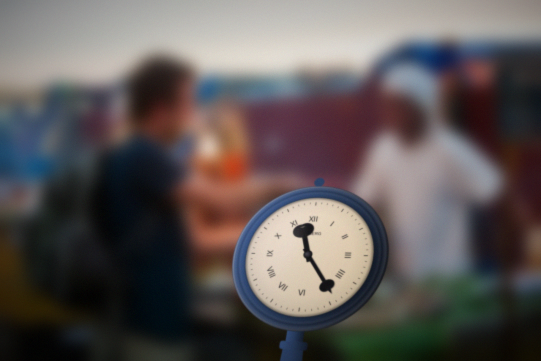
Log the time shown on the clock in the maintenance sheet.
11:24
